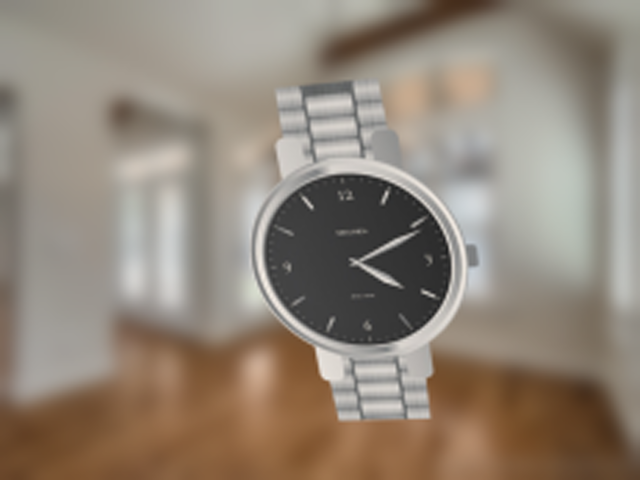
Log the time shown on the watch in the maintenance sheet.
4:11
